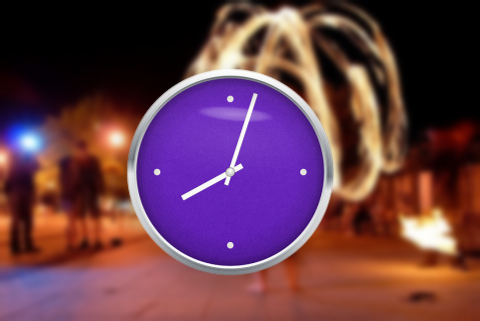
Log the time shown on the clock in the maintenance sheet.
8:03
